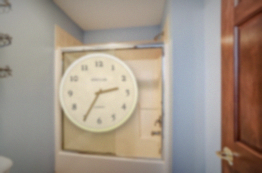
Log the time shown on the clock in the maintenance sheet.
2:35
